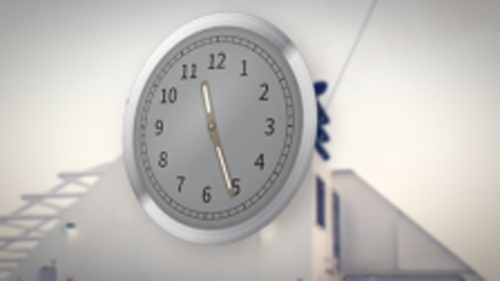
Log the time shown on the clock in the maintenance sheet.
11:26
